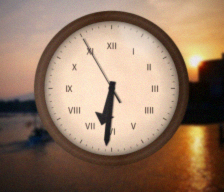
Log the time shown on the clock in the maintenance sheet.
6:30:55
